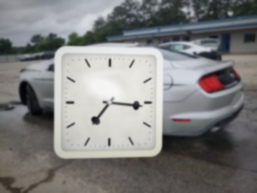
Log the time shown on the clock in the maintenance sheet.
7:16
